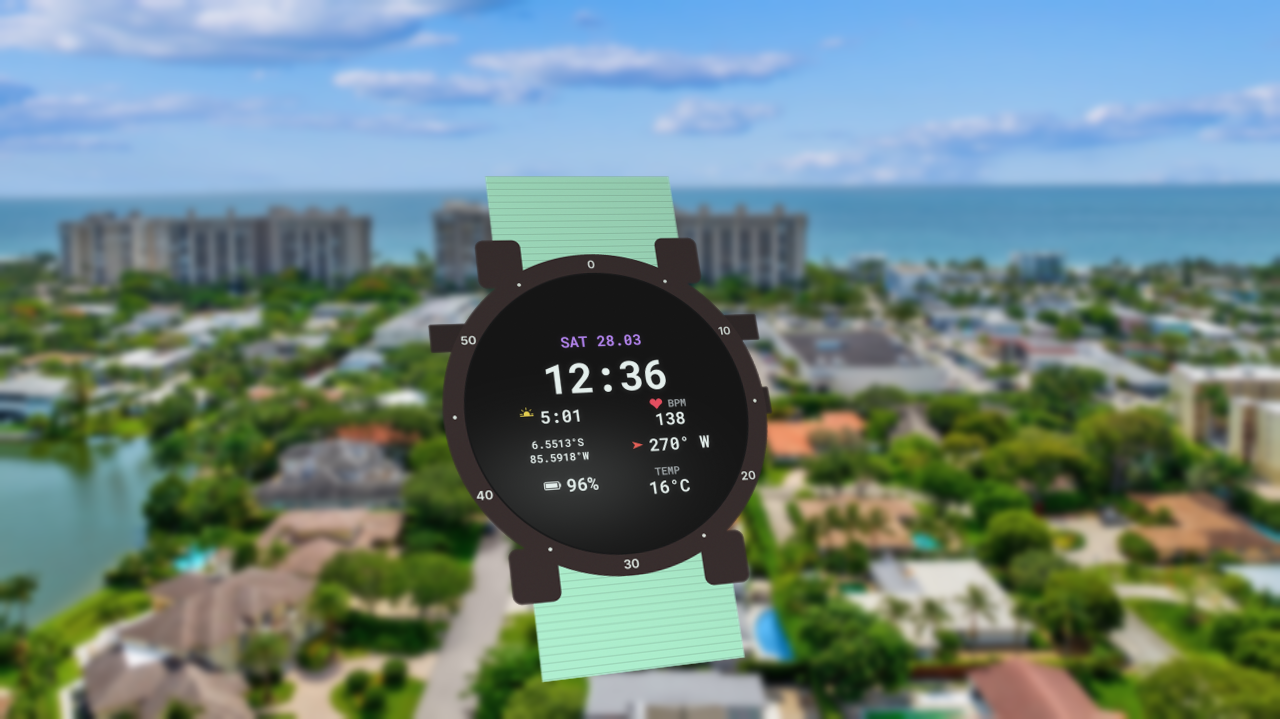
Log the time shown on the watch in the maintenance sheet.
12:36
